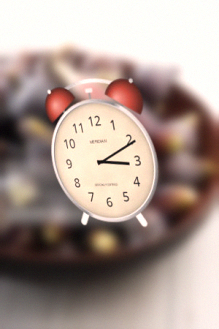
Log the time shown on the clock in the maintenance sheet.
3:11
